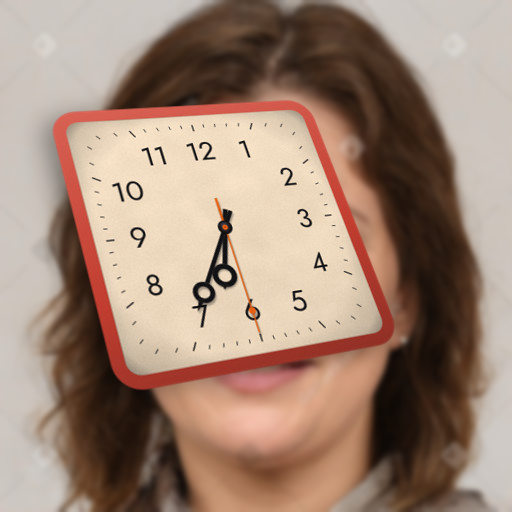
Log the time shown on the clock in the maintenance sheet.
6:35:30
